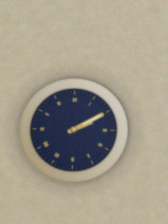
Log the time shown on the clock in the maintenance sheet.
2:10
